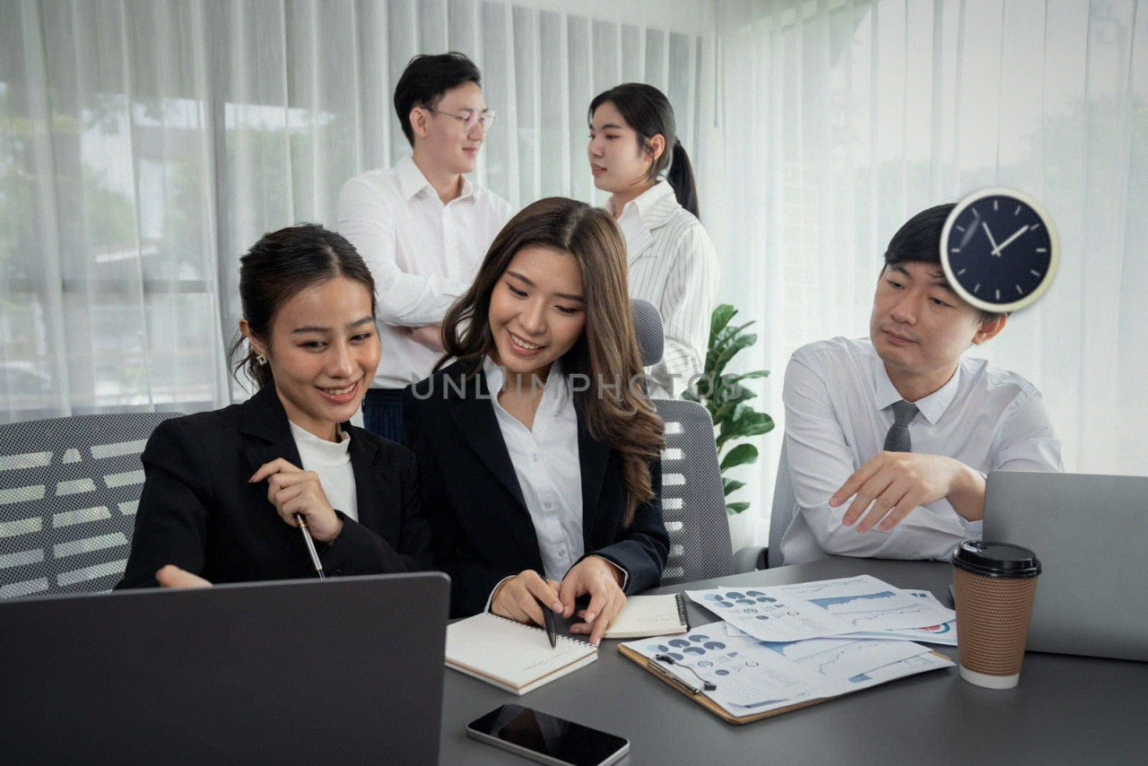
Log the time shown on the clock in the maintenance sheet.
11:09
